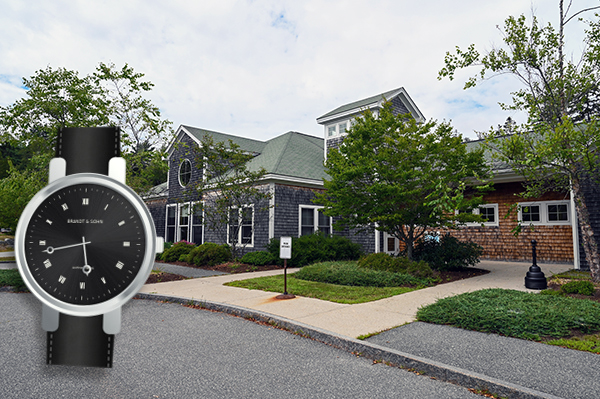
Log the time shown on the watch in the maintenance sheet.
5:43
